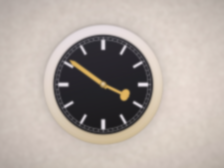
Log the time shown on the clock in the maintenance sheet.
3:51
